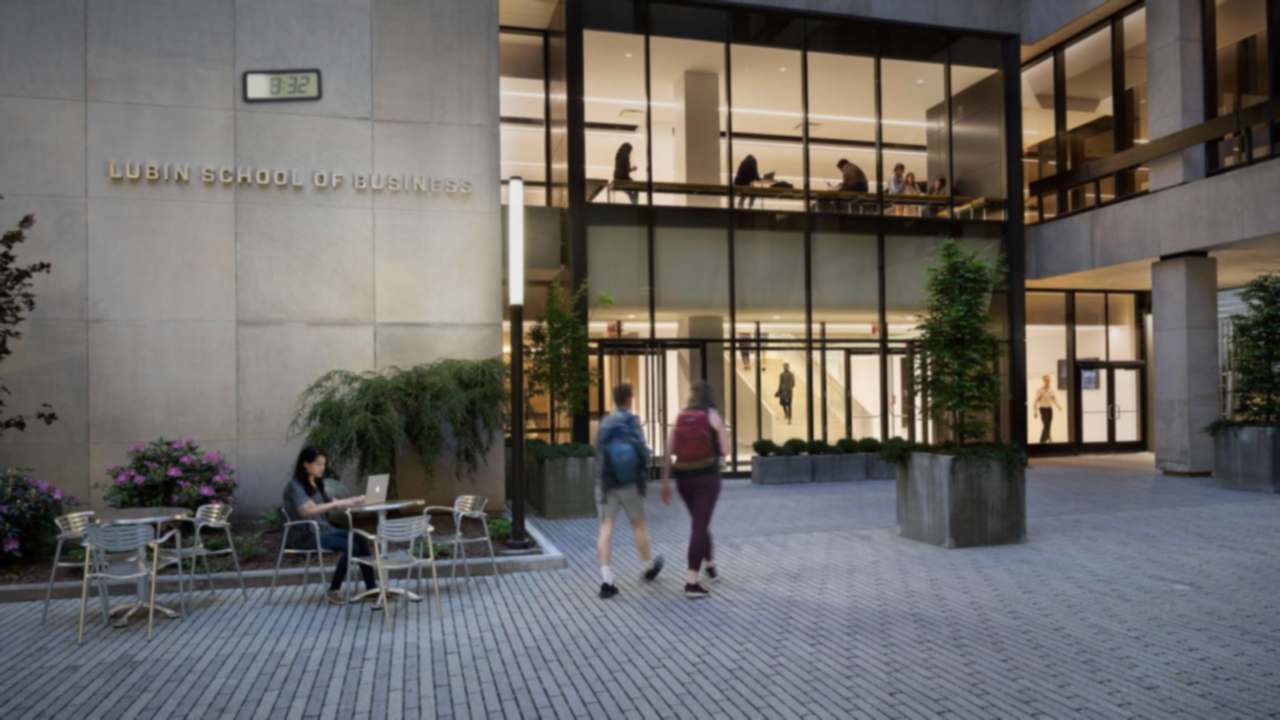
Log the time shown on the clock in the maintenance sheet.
8:32
